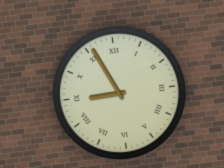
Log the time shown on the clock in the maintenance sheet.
8:56
